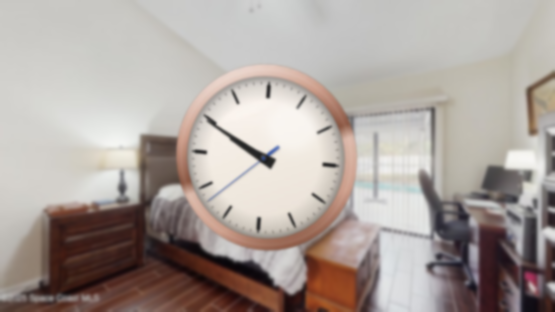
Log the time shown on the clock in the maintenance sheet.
9:49:38
